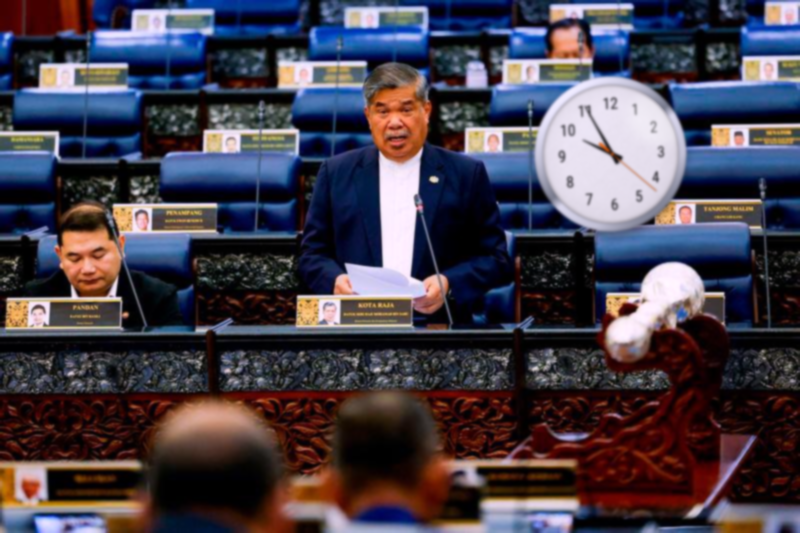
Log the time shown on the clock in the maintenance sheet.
9:55:22
